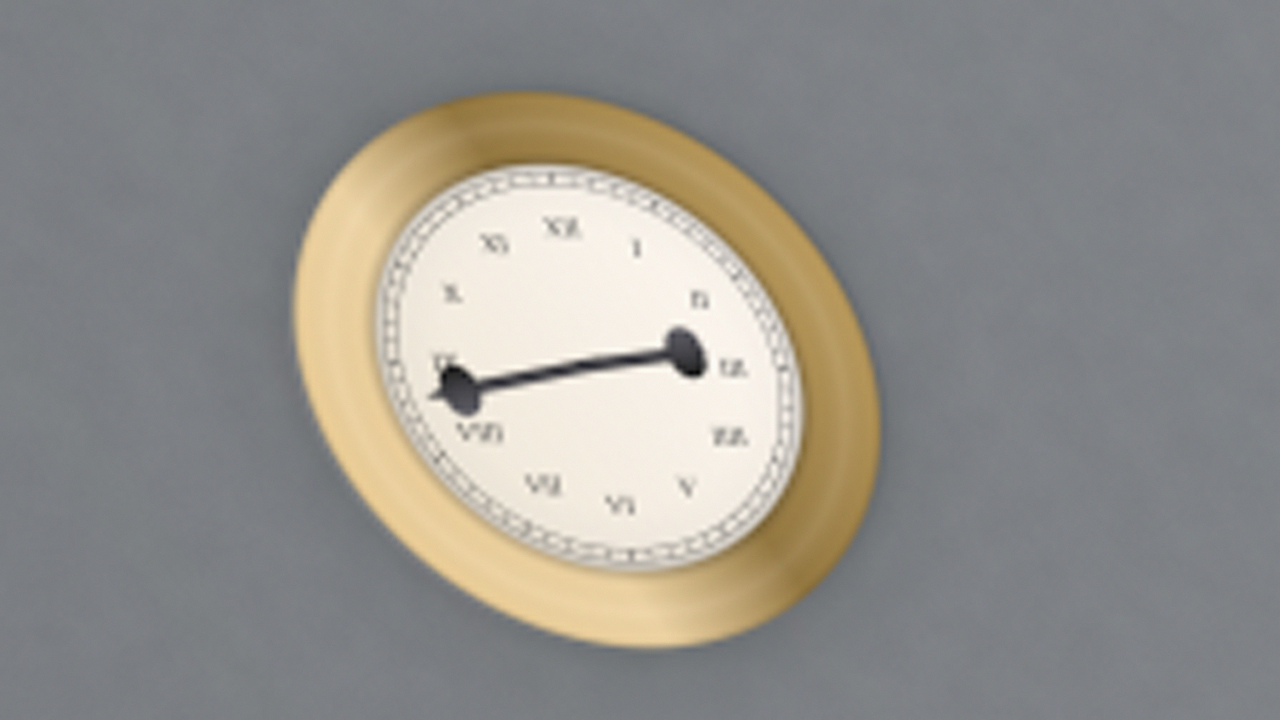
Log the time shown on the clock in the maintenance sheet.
2:43
